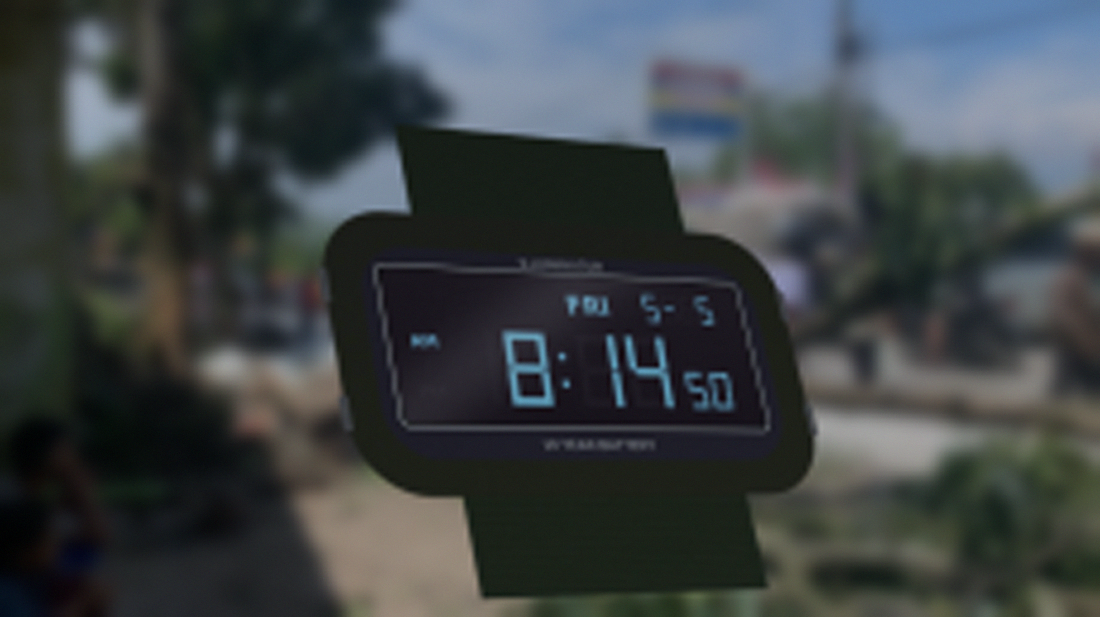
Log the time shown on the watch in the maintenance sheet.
8:14:50
